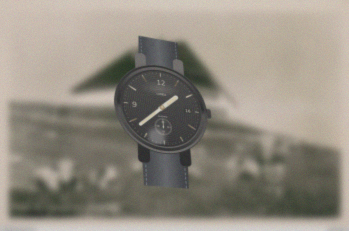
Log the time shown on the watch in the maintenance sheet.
1:38
